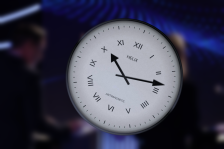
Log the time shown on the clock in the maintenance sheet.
10:13
